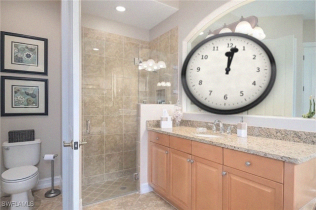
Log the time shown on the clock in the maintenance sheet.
12:02
